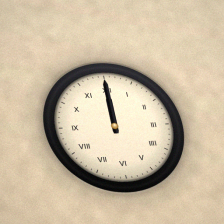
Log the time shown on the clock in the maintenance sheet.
12:00
